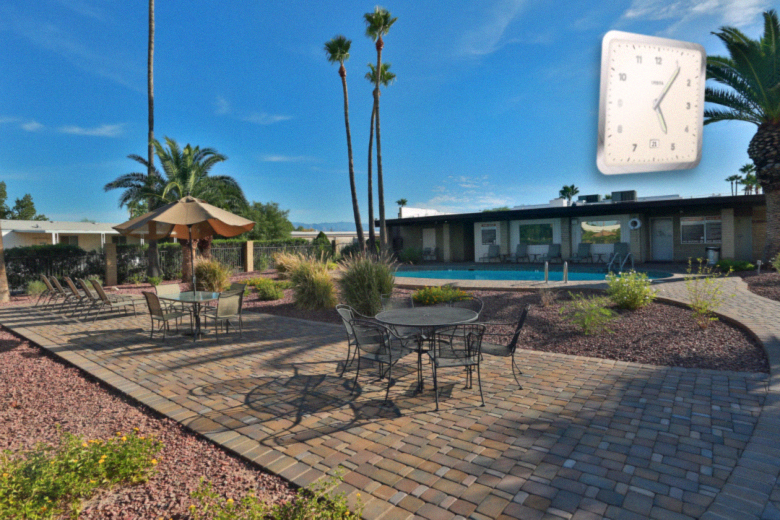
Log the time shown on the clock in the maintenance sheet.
5:06
